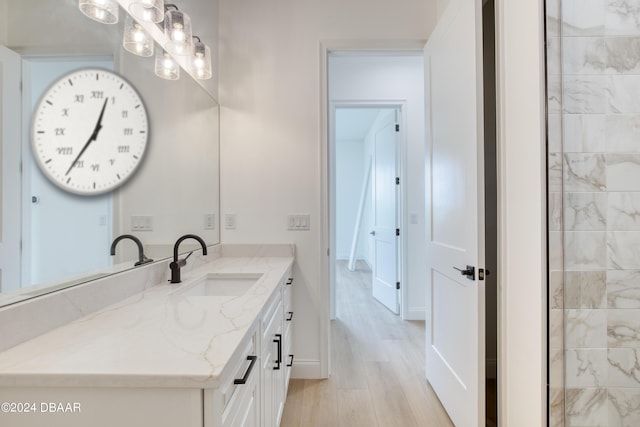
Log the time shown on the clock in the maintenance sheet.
12:36
